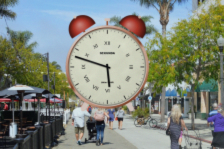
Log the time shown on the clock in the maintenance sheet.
5:48
